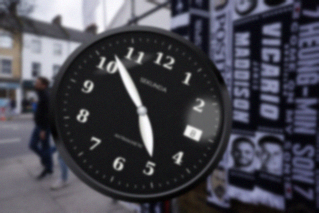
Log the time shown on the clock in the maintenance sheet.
4:52
